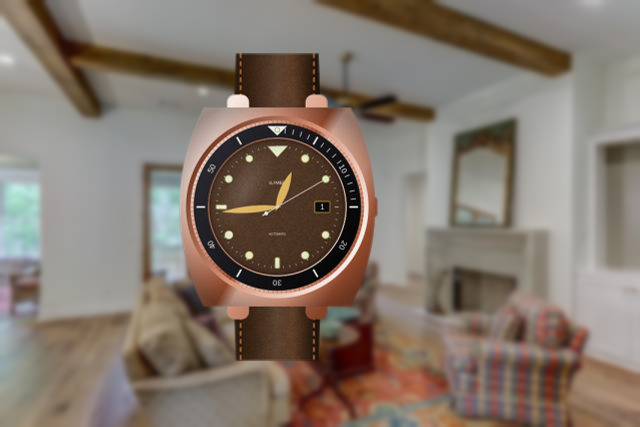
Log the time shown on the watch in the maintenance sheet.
12:44:10
